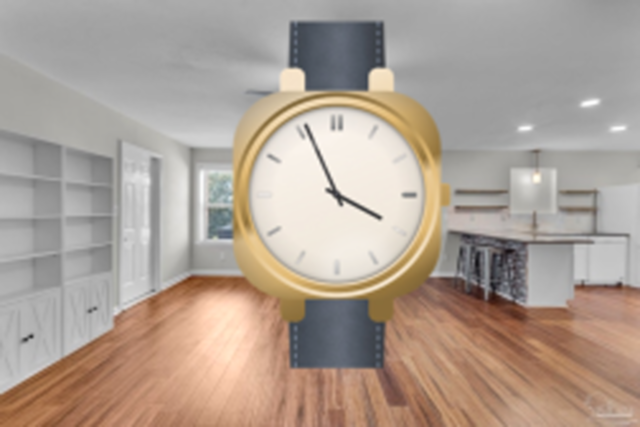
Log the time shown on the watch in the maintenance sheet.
3:56
